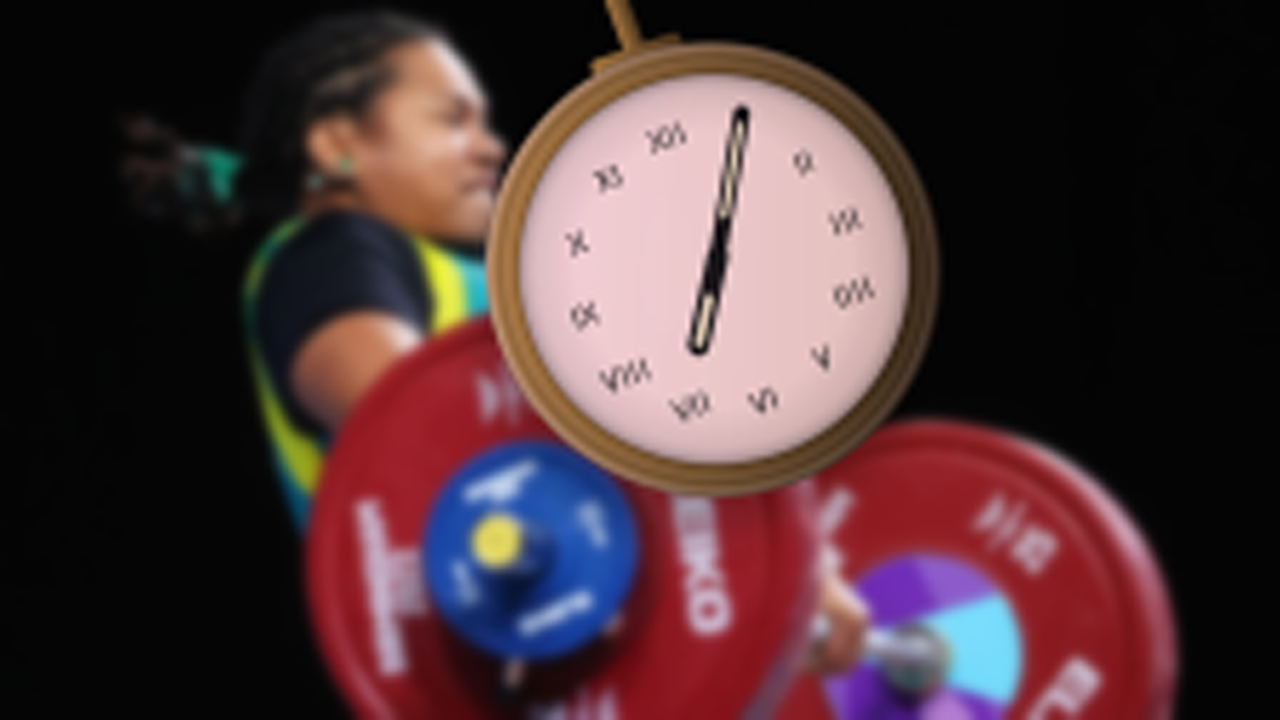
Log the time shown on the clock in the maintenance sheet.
7:05
